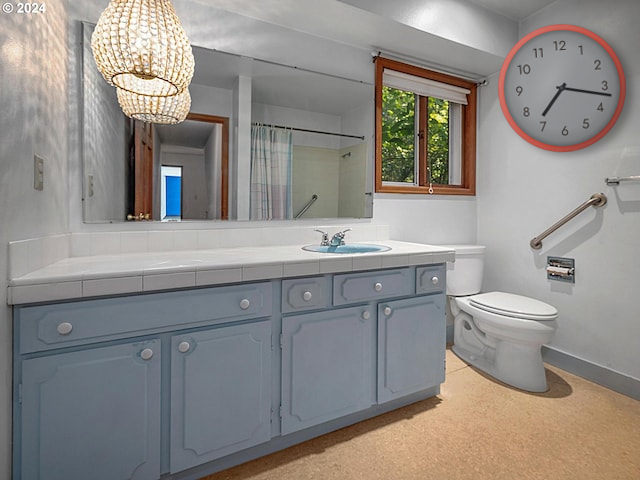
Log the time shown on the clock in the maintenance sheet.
7:17
